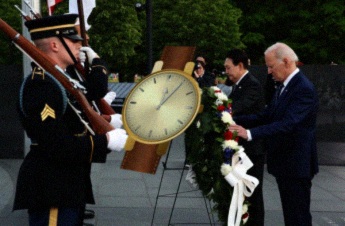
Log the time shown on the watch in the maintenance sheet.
12:05
